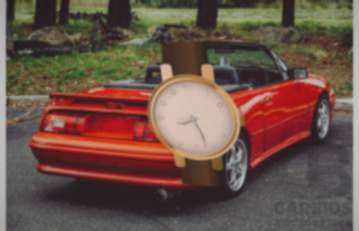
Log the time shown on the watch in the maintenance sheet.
8:27
